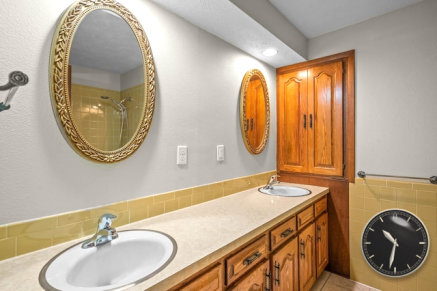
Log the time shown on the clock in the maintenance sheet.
10:32
